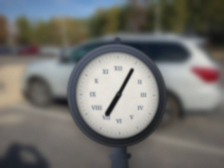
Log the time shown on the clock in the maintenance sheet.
7:05
